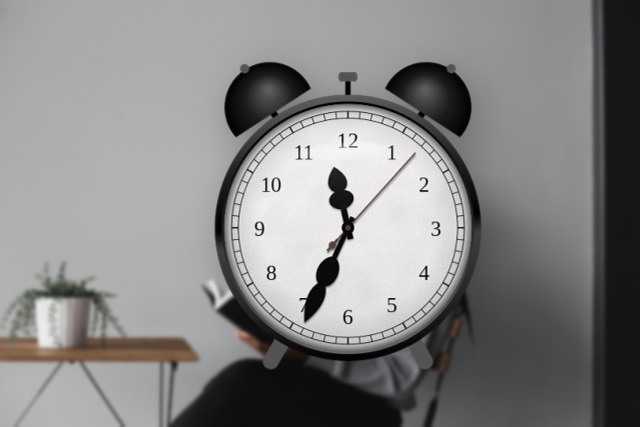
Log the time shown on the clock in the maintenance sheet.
11:34:07
